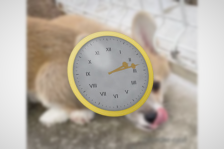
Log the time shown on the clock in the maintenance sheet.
2:13
